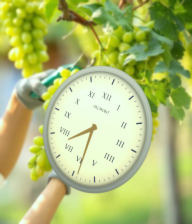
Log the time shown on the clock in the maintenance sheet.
7:29
